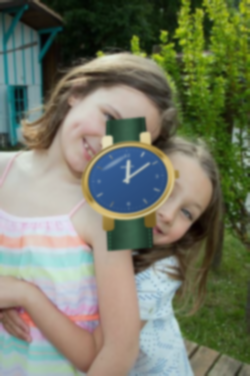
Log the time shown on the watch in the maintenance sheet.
12:09
